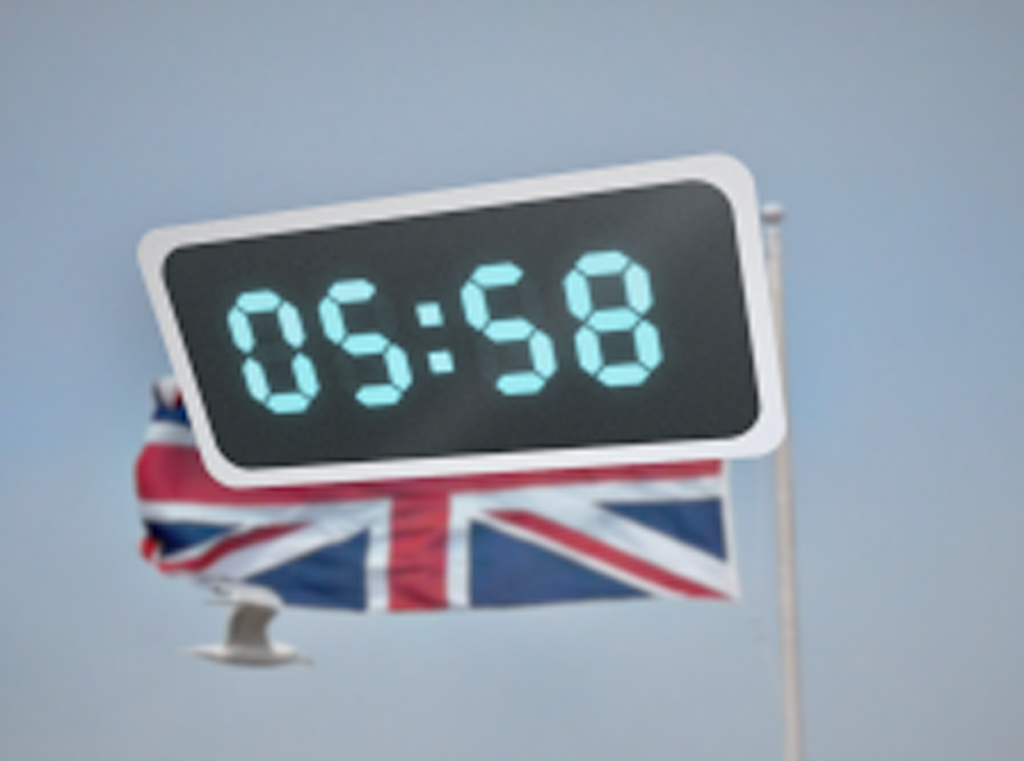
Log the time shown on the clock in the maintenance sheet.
5:58
